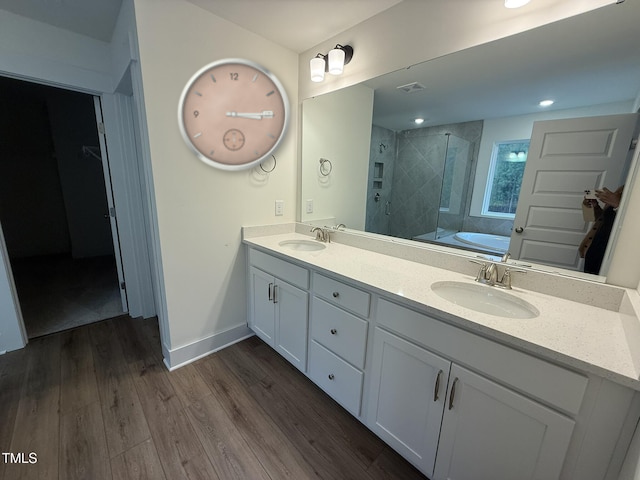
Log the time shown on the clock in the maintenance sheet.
3:15
